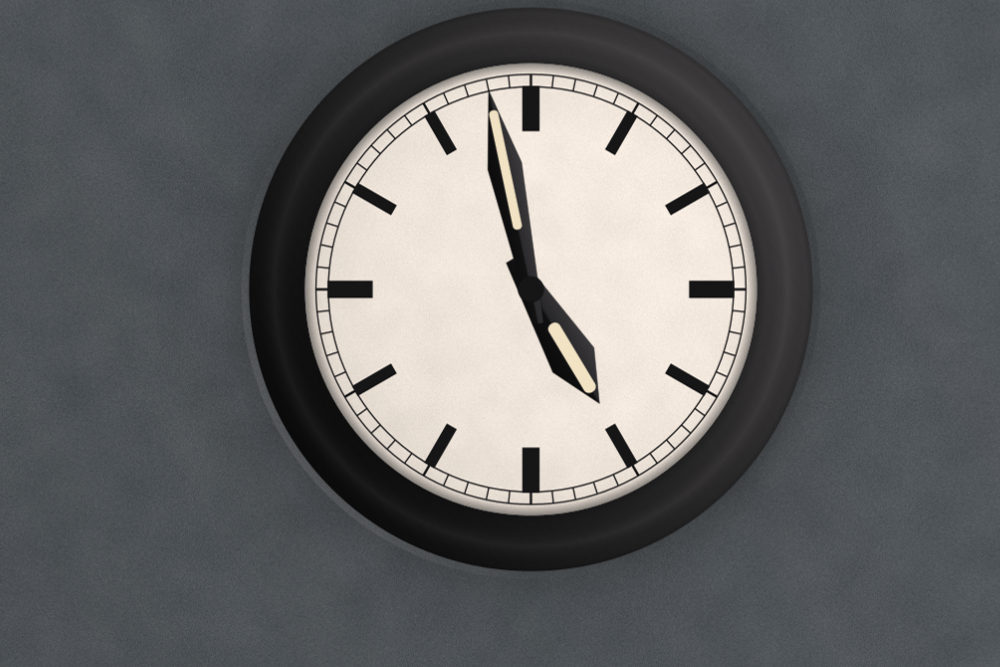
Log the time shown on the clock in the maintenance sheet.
4:58
